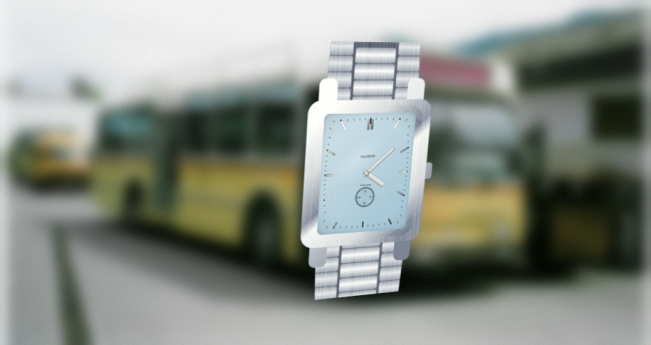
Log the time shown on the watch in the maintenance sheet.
4:08
